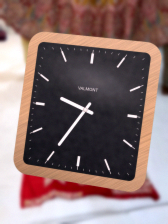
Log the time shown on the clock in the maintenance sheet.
9:35
